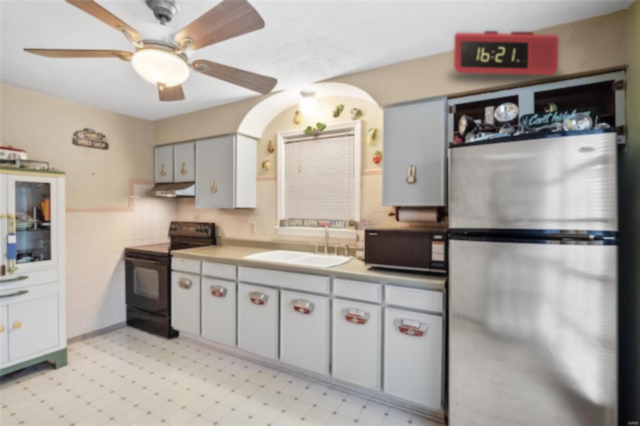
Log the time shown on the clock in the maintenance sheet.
16:21
